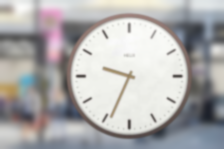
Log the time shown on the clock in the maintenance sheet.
9:34
